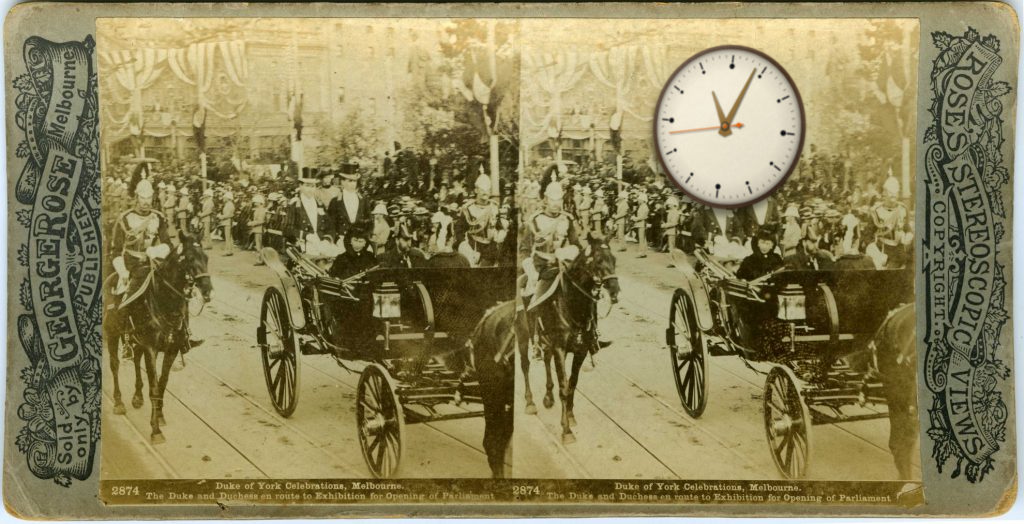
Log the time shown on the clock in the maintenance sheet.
11:03:43
